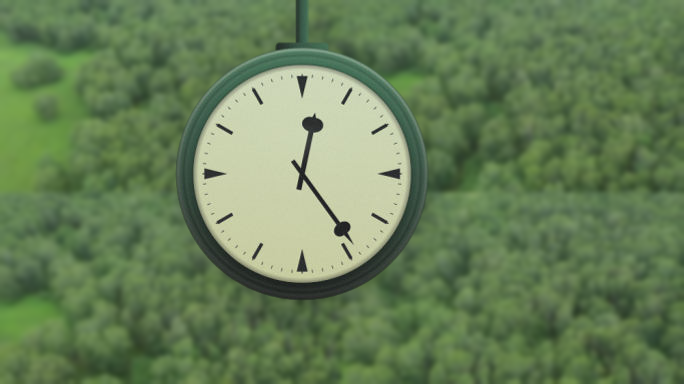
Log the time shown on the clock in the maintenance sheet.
12:24
